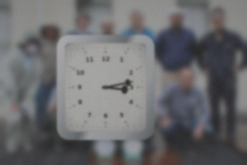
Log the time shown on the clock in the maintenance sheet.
3:13
